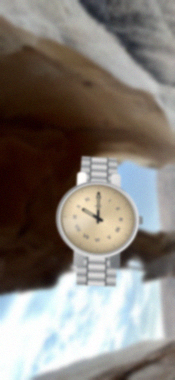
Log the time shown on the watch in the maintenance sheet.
10:00
